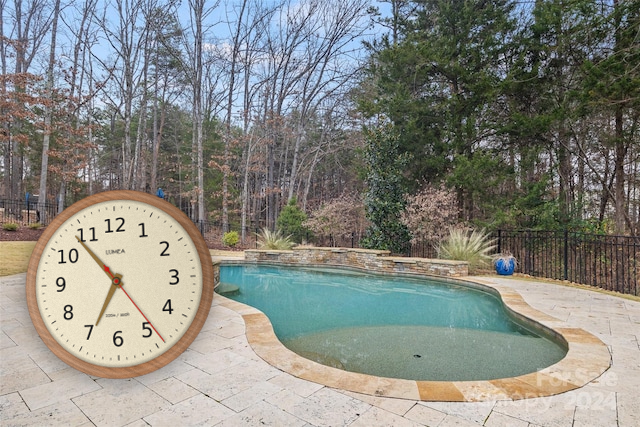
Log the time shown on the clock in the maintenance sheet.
6:53:24
